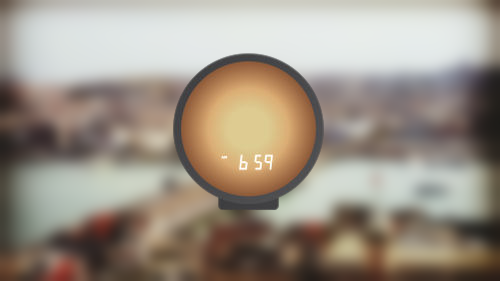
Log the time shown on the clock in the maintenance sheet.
6:59
